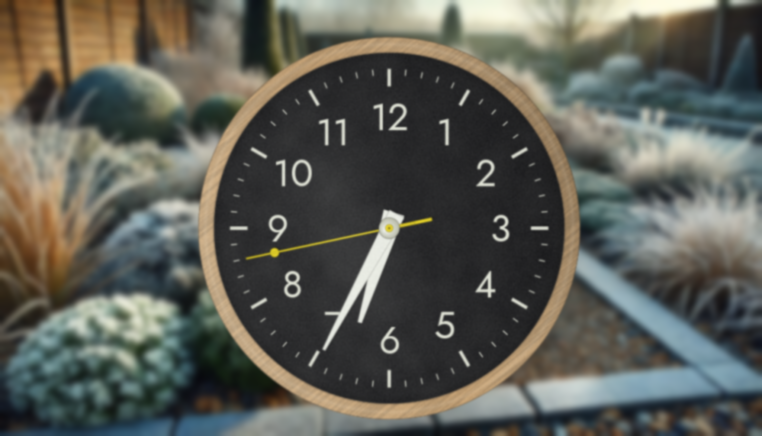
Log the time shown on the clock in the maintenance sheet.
6:34:43
